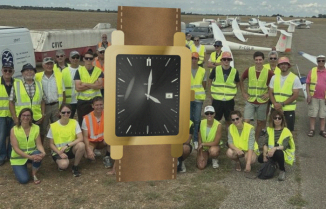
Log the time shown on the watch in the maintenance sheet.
4:01
